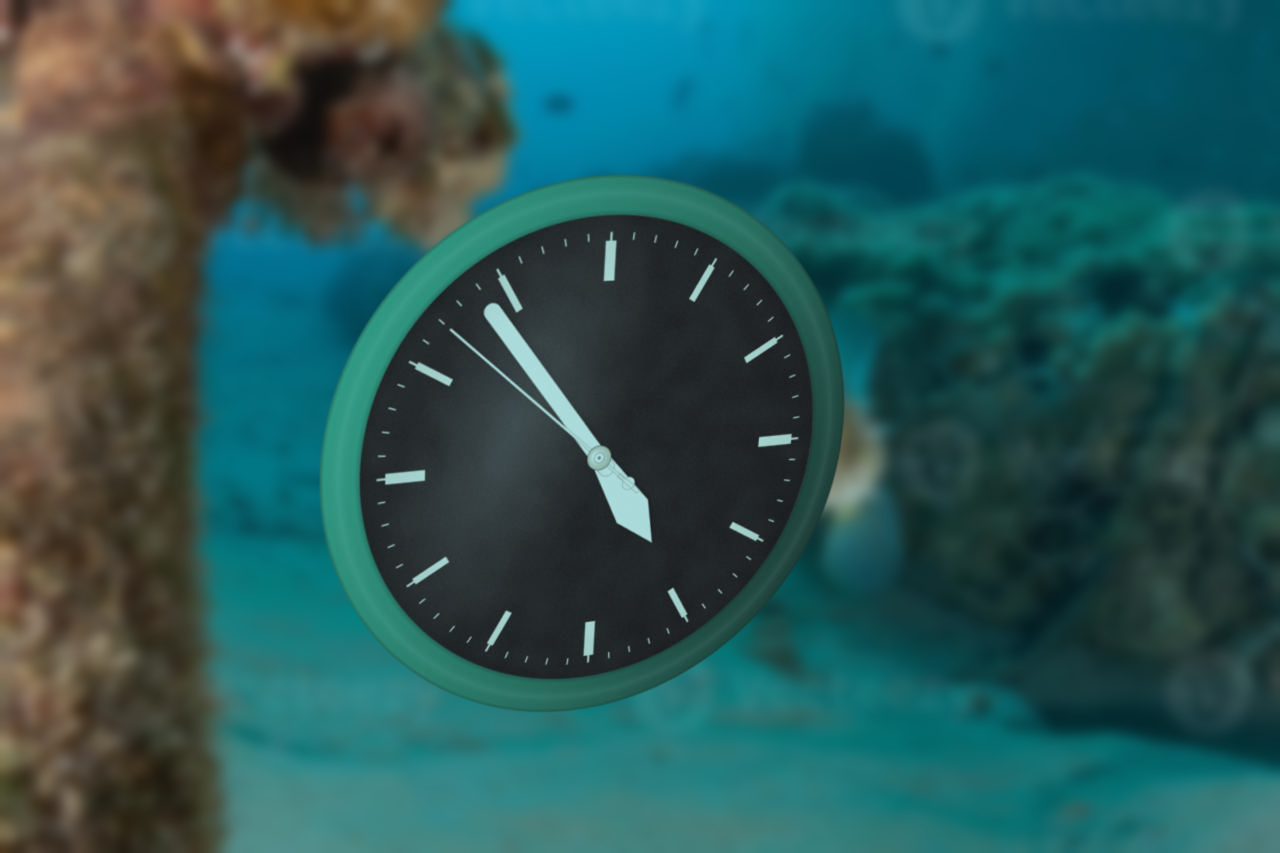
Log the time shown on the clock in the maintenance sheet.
4:53:52
